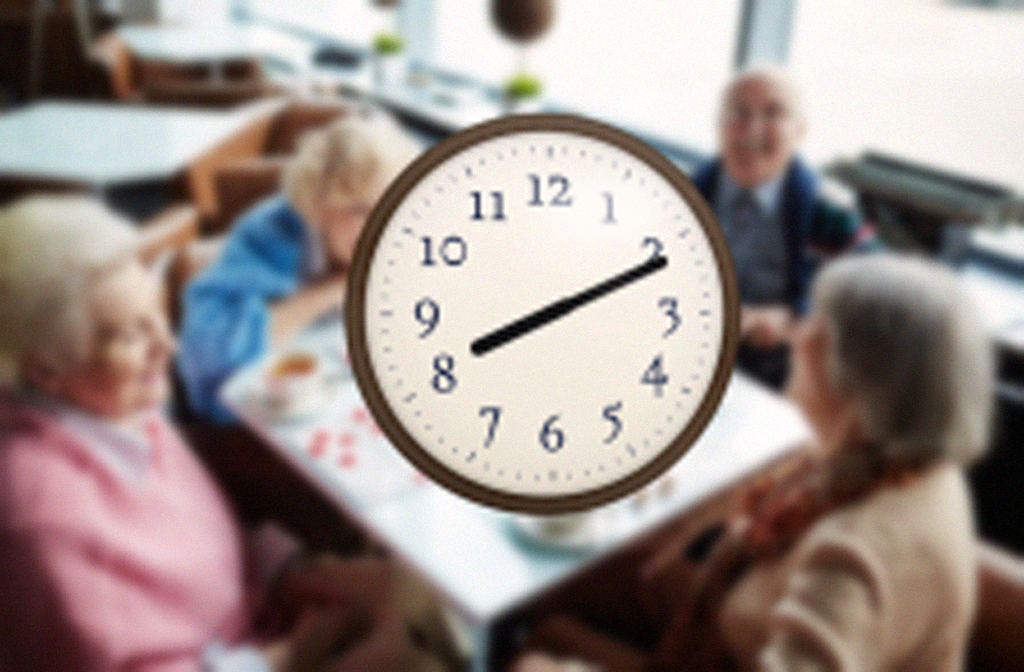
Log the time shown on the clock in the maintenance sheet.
8:11
